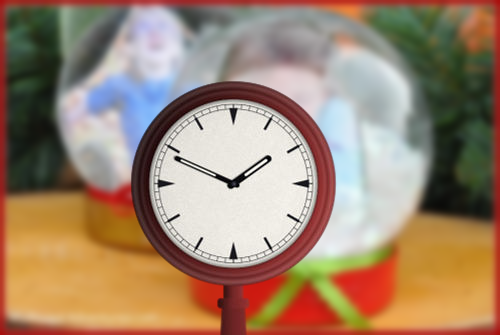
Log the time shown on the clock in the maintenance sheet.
1:49
